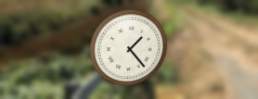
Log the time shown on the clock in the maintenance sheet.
1:23
